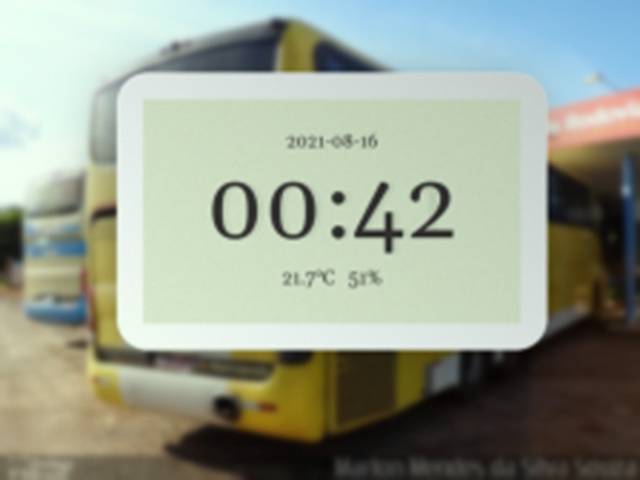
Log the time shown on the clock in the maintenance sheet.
0:42
